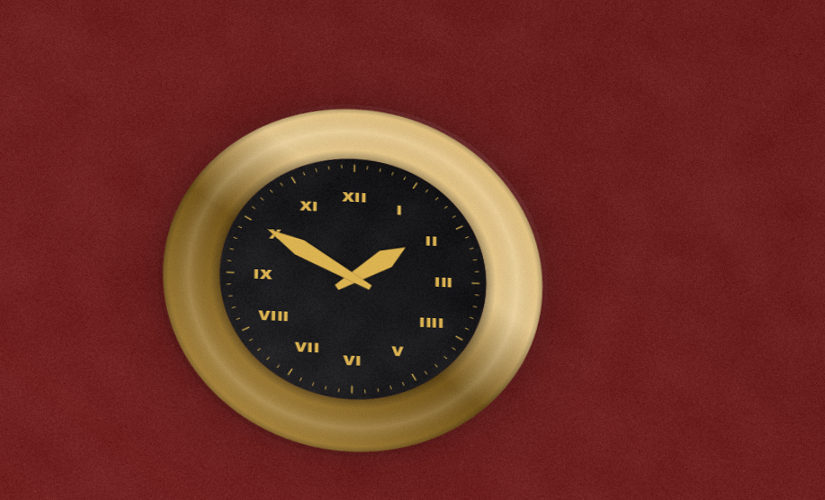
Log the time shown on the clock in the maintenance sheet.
1:50
